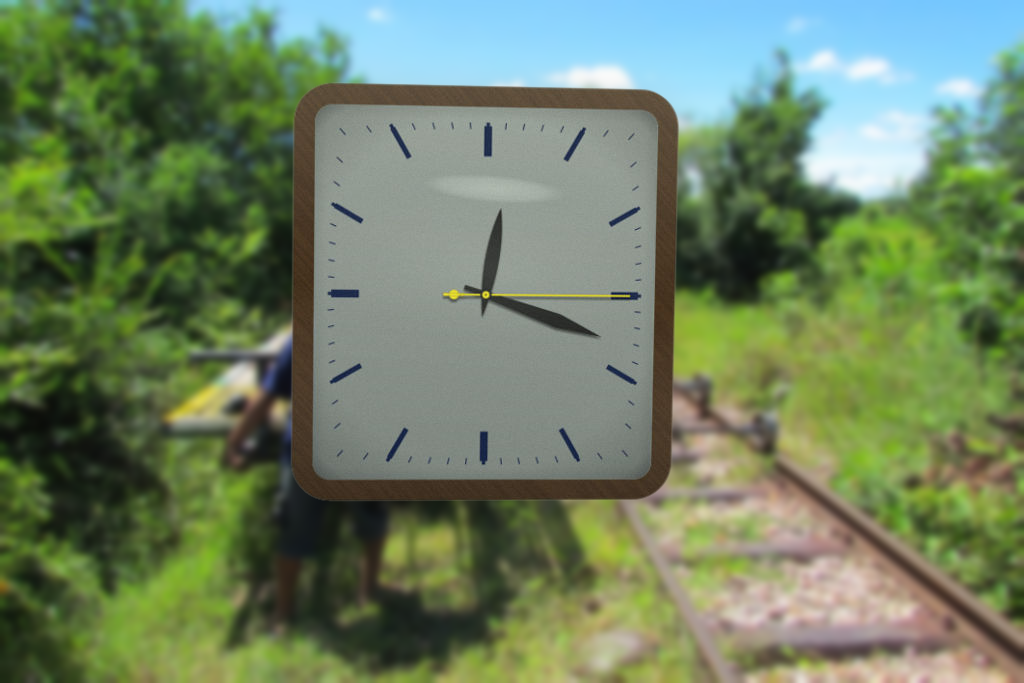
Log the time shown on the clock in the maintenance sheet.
12:18:15
